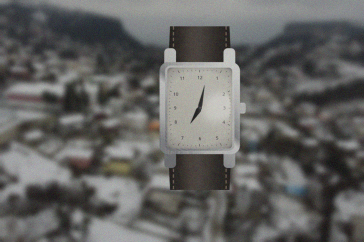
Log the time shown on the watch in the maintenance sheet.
7:02
